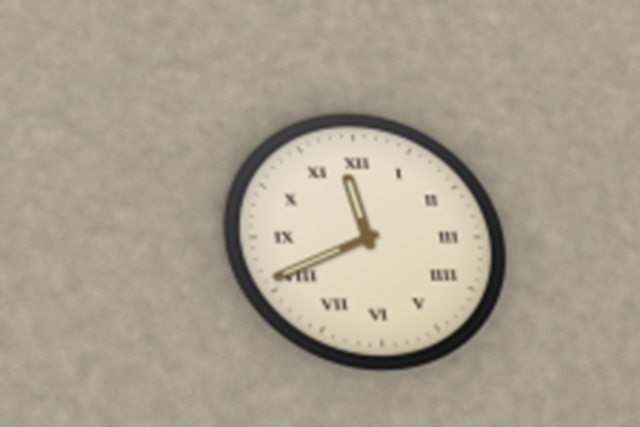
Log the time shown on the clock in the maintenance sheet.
11:41
